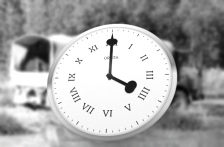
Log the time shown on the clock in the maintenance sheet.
4:00
